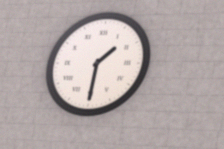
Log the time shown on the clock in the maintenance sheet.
1:30
